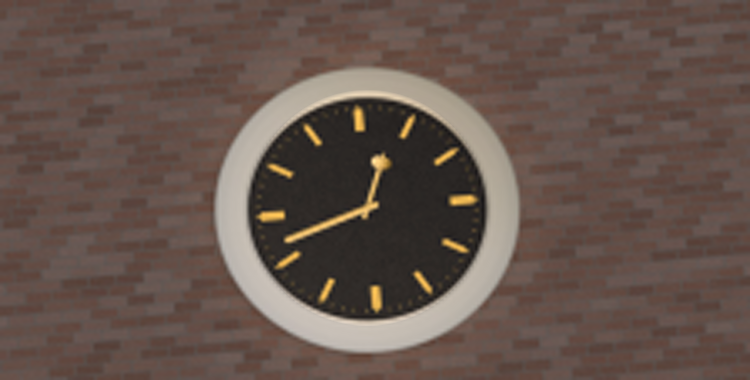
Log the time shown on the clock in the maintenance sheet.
12:42
